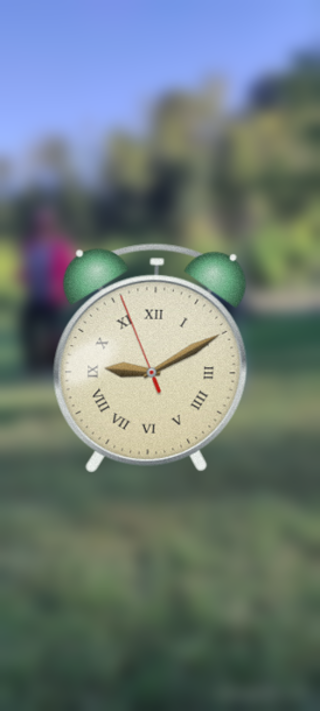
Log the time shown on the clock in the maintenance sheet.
9:09:56
